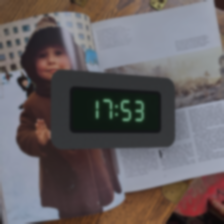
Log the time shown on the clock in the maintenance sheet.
17:53
